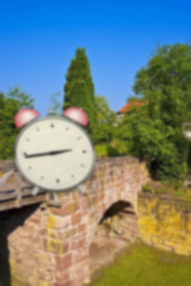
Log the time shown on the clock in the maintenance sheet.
2:44
